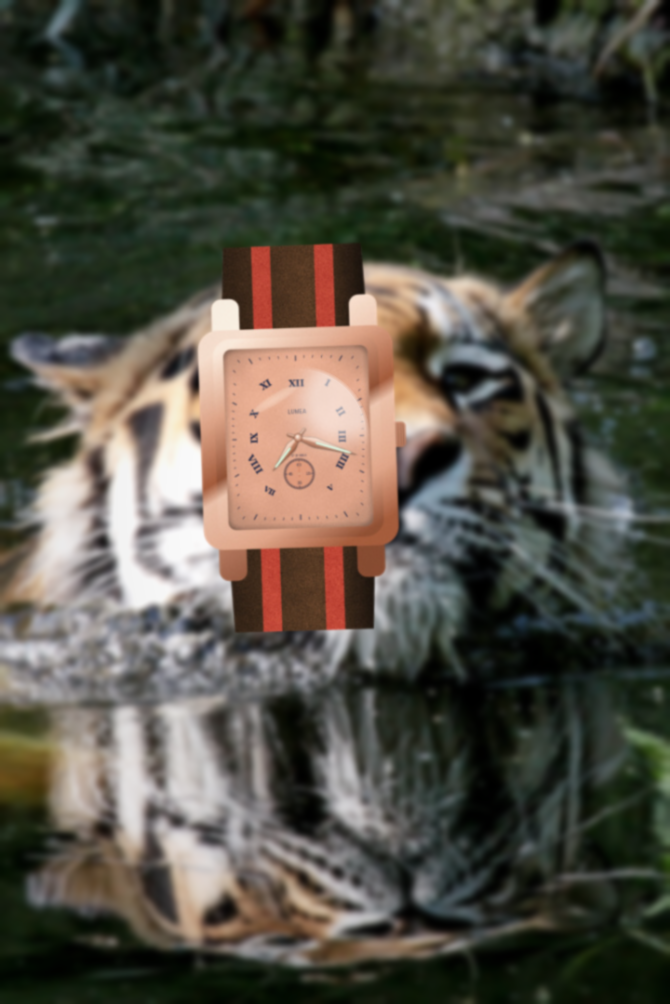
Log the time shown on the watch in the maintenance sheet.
7:18
